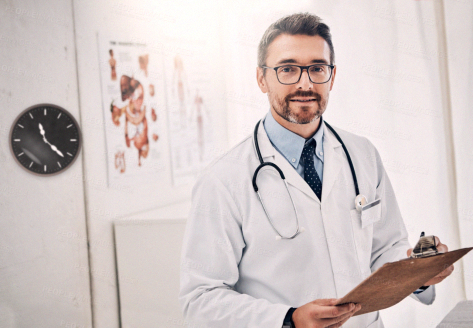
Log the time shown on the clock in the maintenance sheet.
11:22
